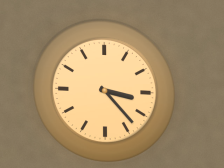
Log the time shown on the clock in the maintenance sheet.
3:23
